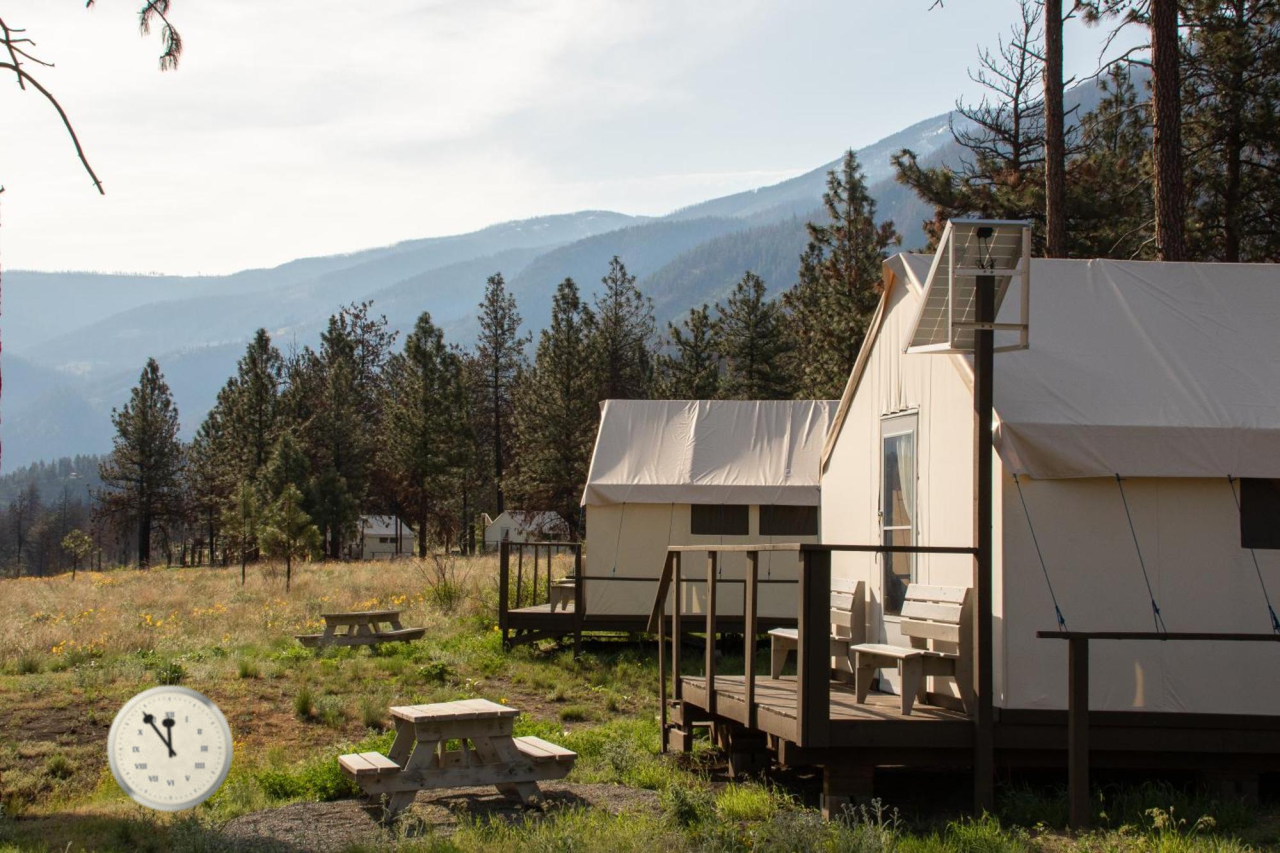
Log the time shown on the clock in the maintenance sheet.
11:54
